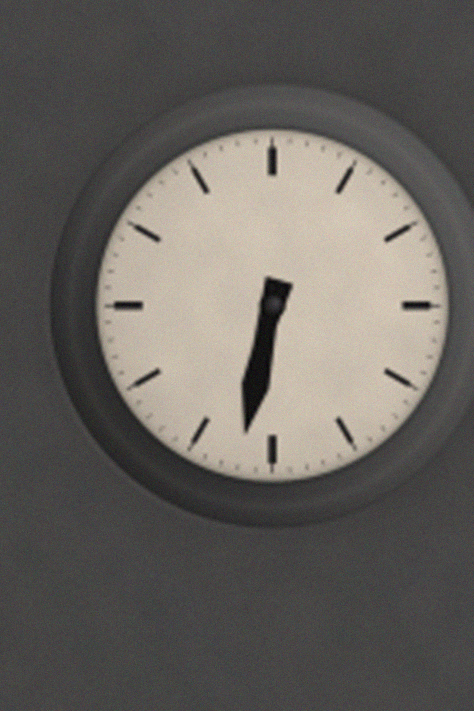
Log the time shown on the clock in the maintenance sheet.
6:32
